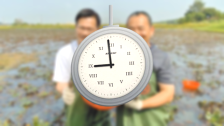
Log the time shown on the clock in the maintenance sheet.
8:59
